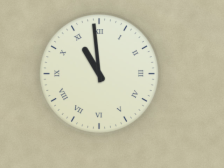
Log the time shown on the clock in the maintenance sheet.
10:59
